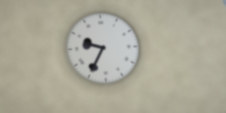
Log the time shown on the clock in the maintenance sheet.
9:35
